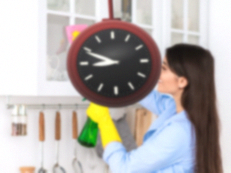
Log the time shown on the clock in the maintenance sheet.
8:49
